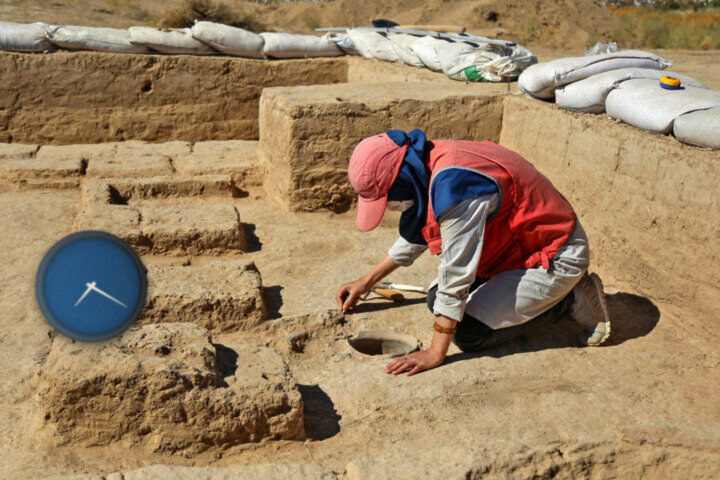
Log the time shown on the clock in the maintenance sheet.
7:20
